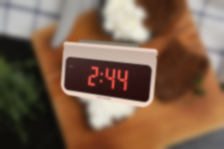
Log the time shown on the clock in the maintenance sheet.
2:44
